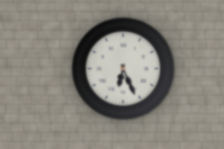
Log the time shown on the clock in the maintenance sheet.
6:26
